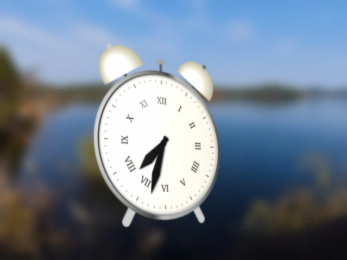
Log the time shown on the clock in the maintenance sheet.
7:33
